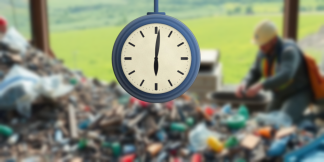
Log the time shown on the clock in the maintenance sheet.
6:01
